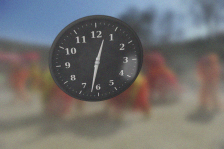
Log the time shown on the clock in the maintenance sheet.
12:32
